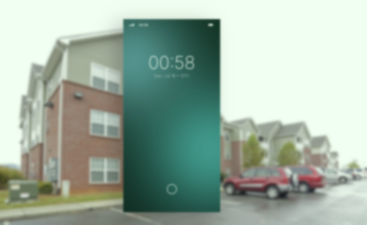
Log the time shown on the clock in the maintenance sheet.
0:58
